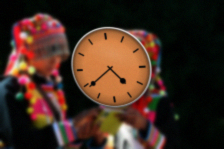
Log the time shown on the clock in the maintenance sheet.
4:39
